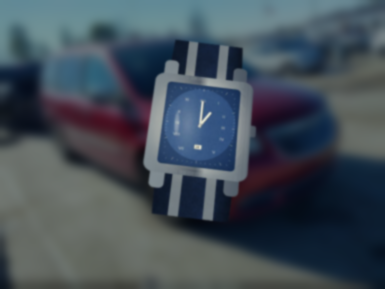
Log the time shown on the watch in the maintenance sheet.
1:00
